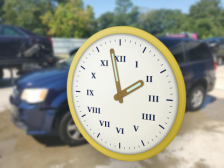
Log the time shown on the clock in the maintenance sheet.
1:58
